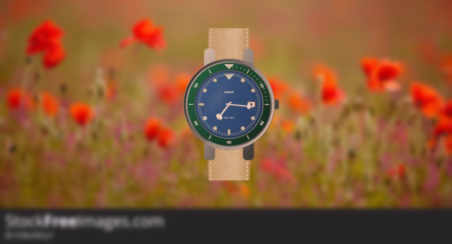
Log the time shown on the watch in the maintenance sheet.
7:16
